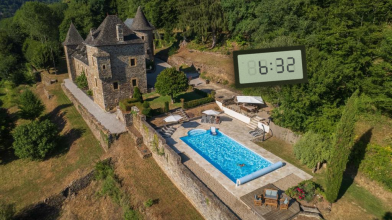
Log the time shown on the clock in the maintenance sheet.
6:32
